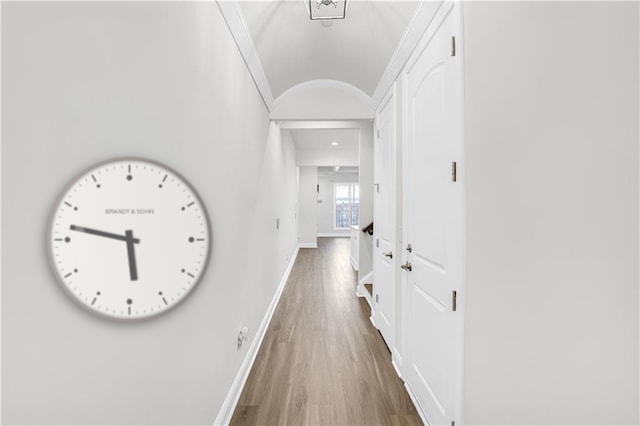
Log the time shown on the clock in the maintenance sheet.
5:47
